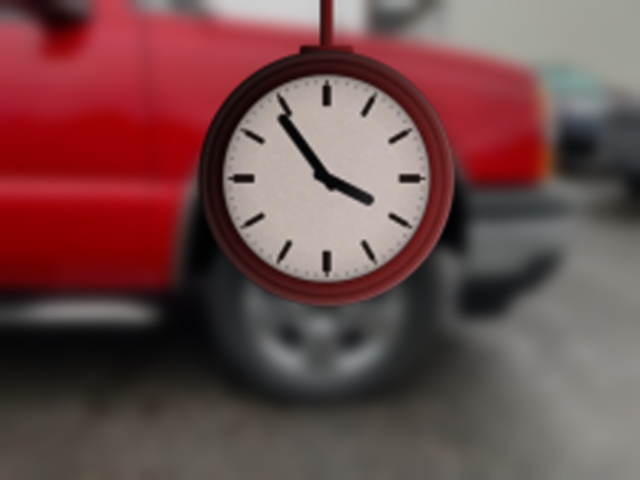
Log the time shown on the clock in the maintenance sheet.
3:54
